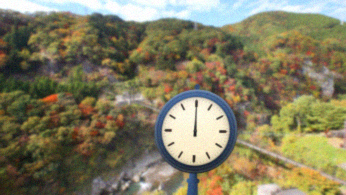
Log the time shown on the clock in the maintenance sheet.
12:00
